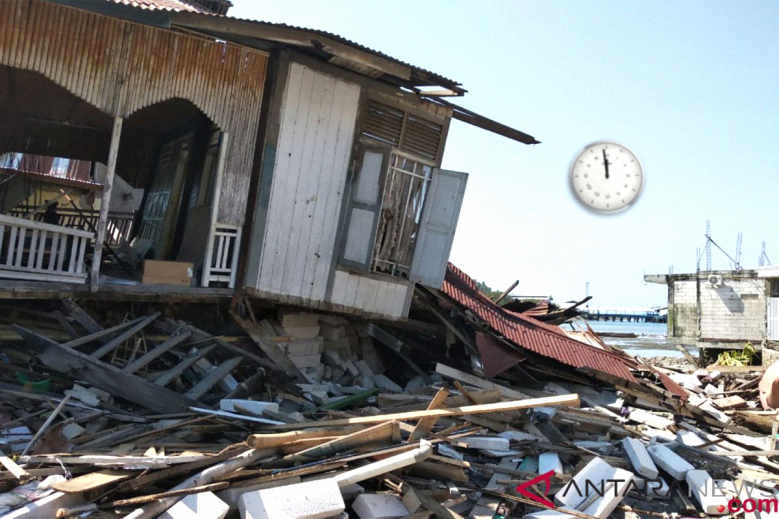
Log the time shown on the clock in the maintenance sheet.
11:59
